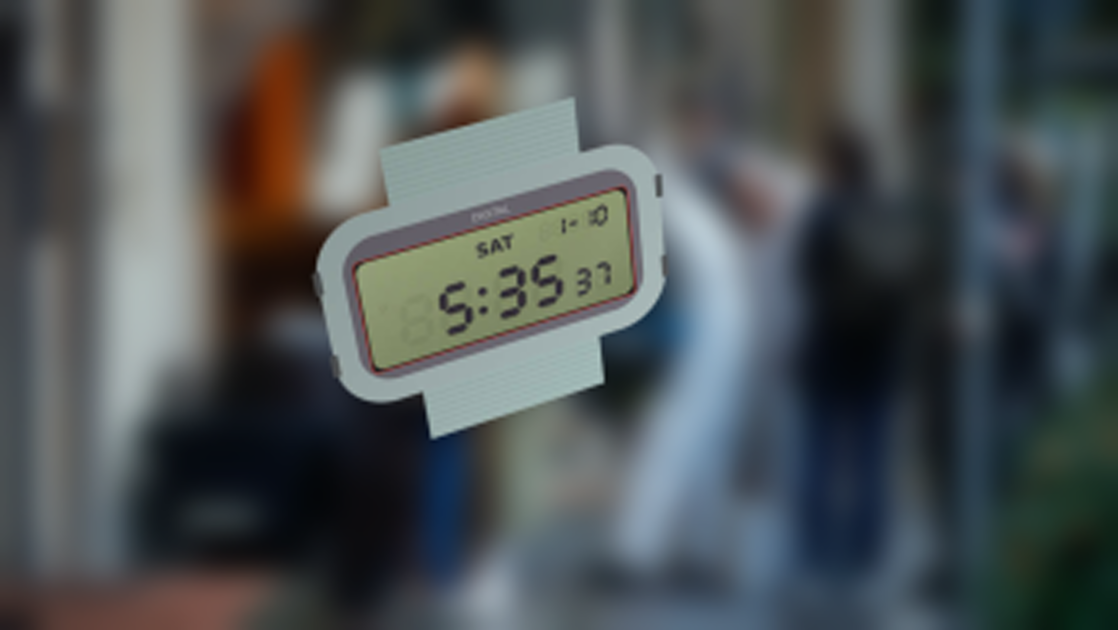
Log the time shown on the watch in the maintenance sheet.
5:35:37
